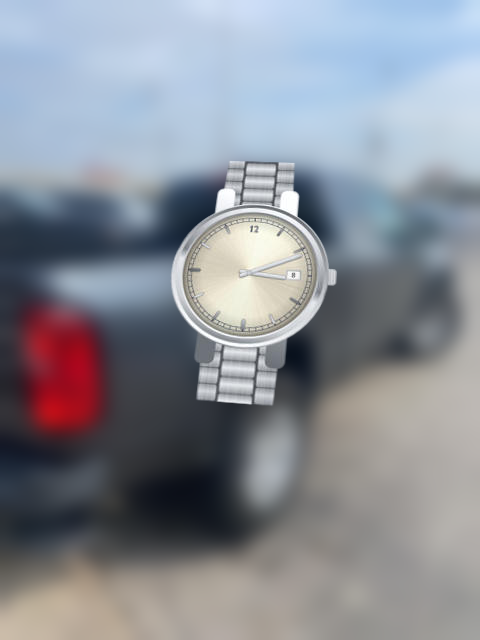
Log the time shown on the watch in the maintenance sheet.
3:11
